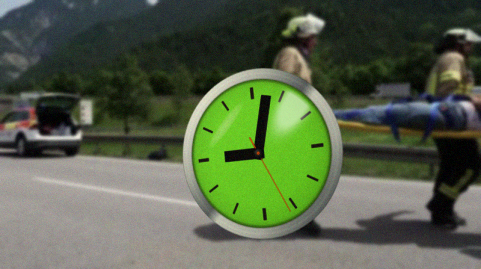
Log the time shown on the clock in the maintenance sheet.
9:02:26
